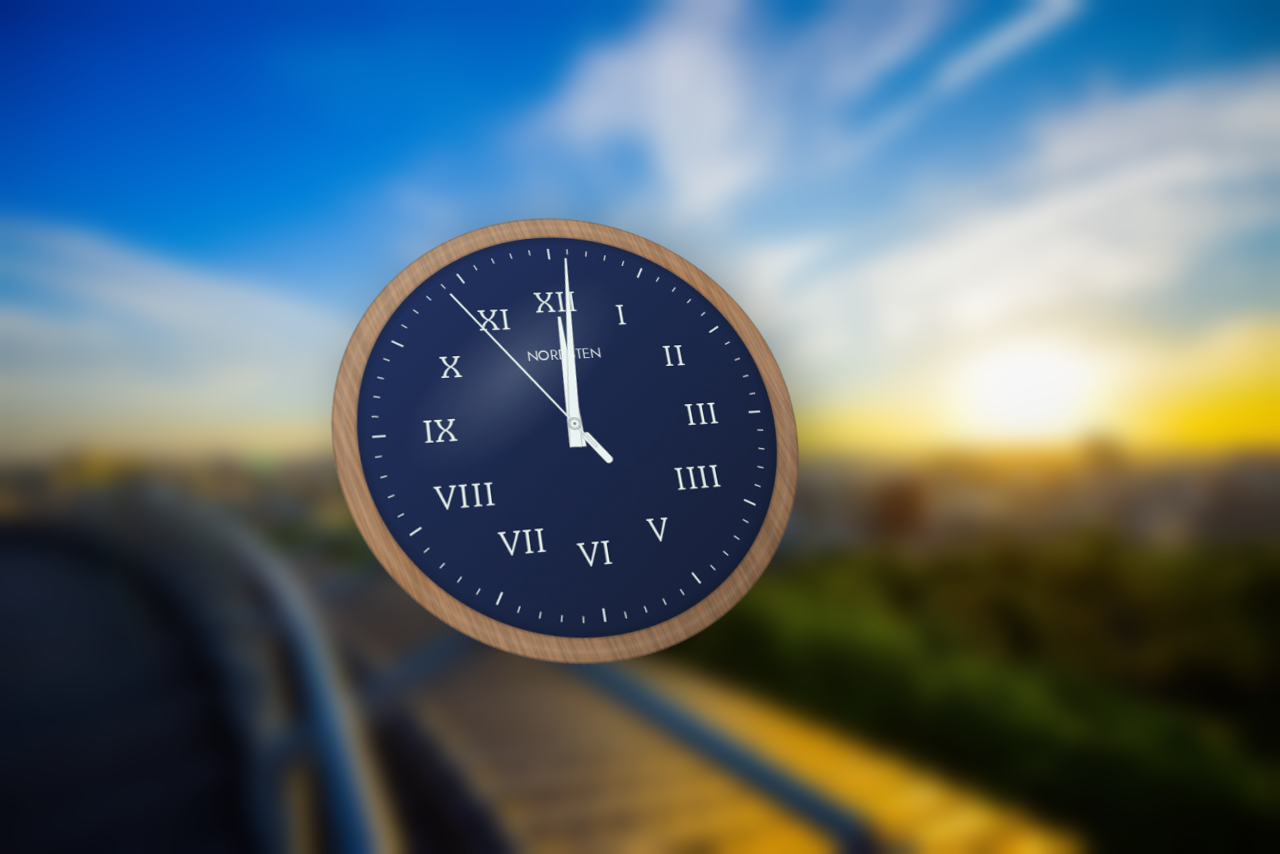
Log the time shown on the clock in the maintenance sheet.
12:00:54
